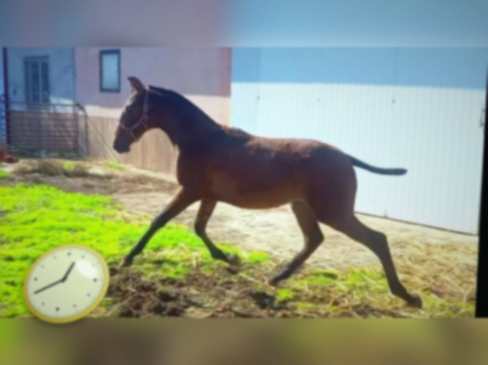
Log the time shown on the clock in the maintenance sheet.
12:40
